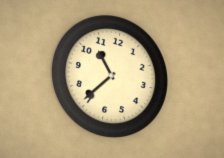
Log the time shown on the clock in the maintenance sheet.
10:36
